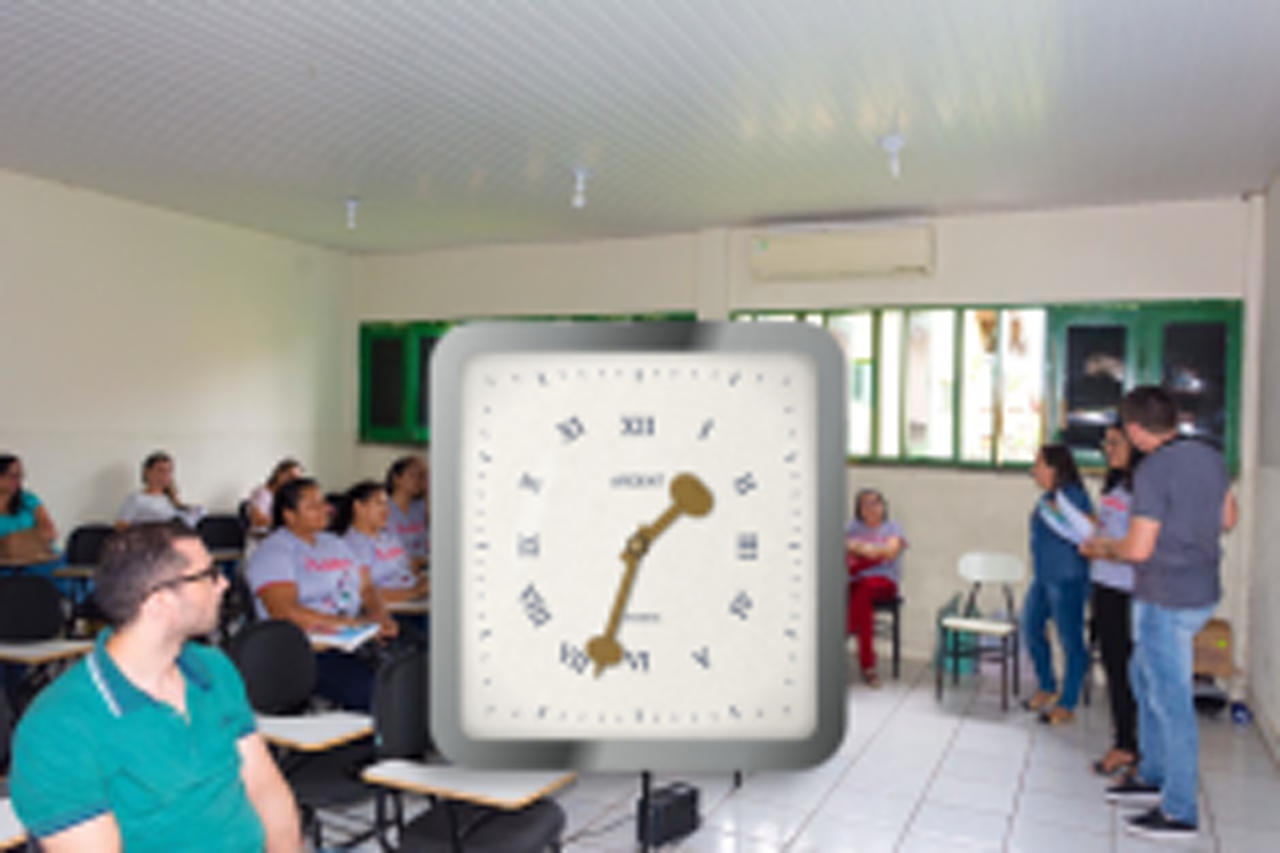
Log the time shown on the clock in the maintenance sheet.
1:33
